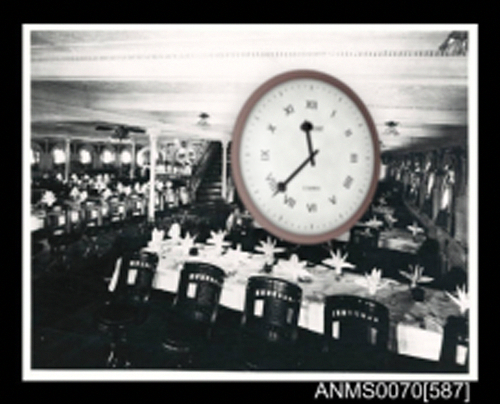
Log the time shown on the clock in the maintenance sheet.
11:38
